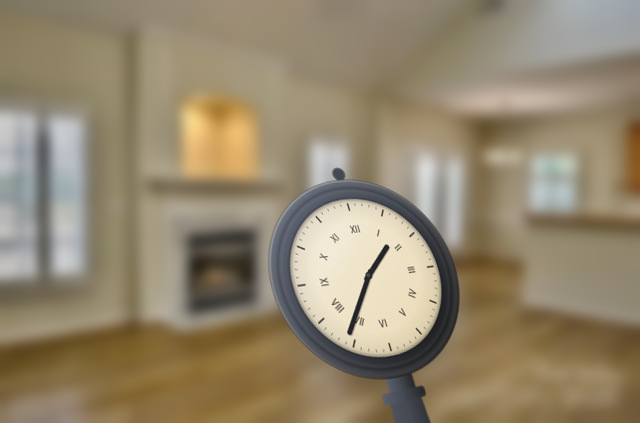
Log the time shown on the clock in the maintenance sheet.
1:36
